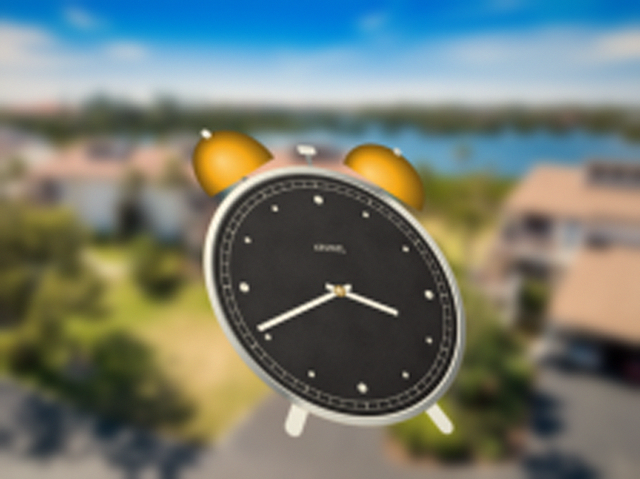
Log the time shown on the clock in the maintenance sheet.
3:41
